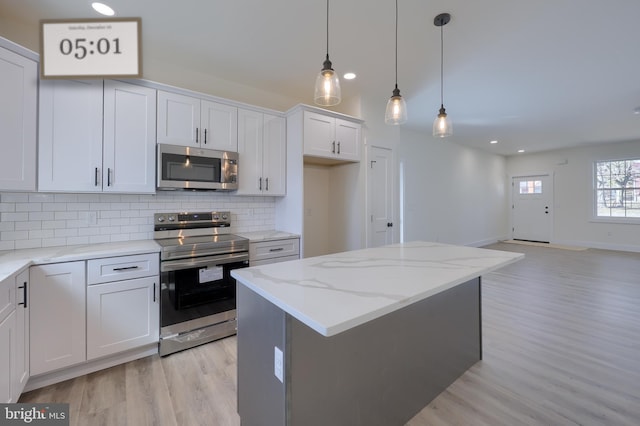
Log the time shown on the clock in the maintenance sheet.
5:01
